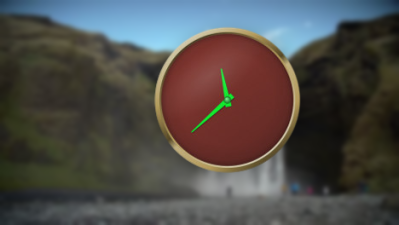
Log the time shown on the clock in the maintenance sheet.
11:38
